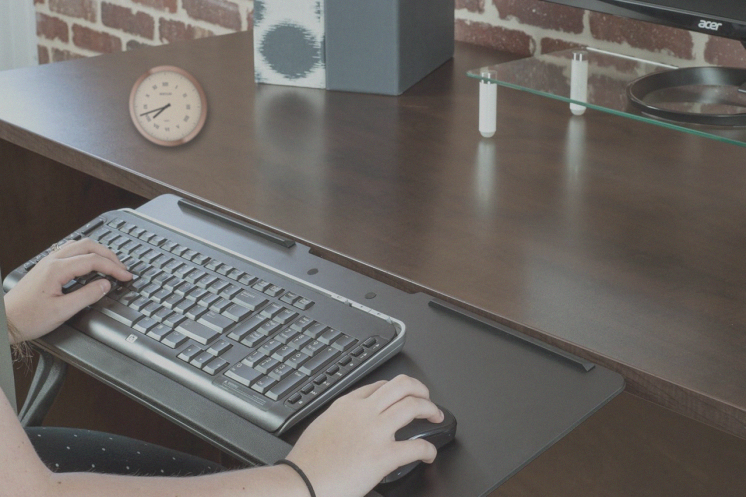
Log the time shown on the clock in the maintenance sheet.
7:42
